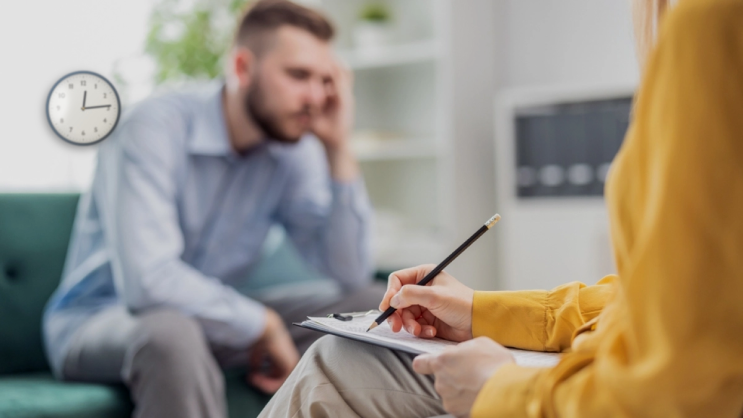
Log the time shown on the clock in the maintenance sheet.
12:14
